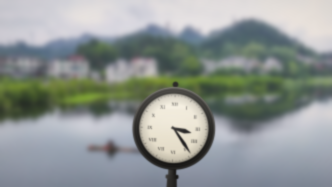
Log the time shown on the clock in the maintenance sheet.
3:24
